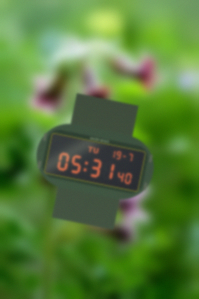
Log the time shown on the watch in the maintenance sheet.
5:31:40
